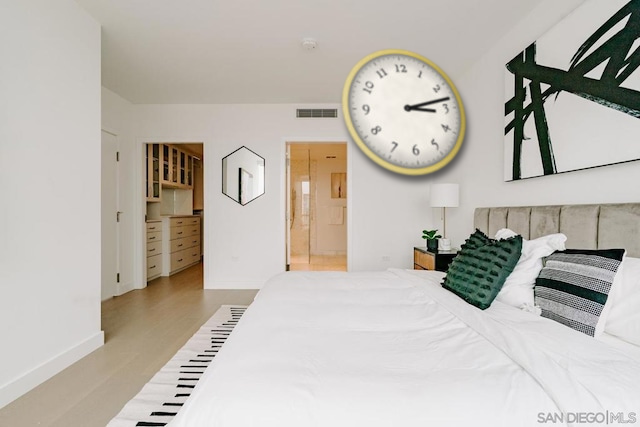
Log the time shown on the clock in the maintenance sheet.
3:13
